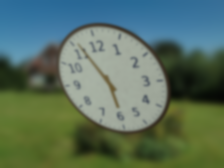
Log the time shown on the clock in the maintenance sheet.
5:56
